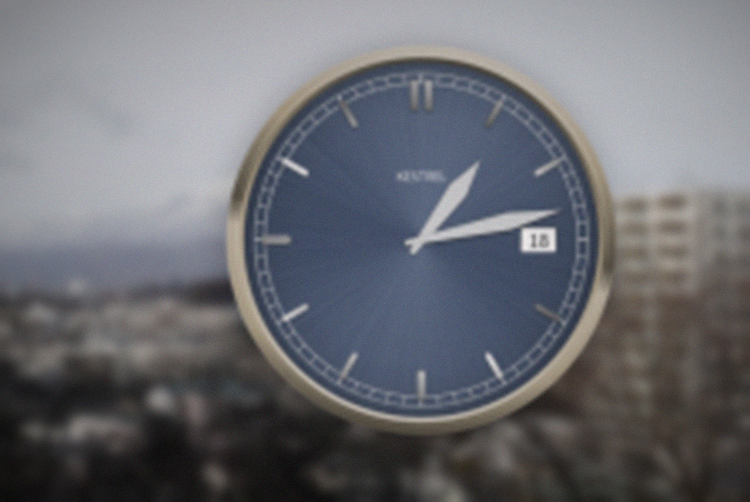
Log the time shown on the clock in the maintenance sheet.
1:13
